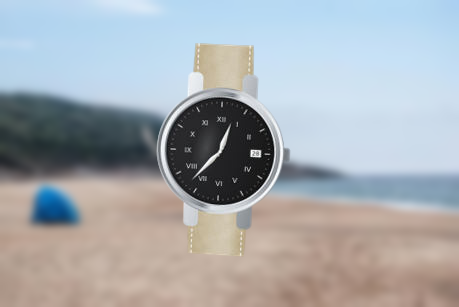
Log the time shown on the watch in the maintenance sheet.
12:37
